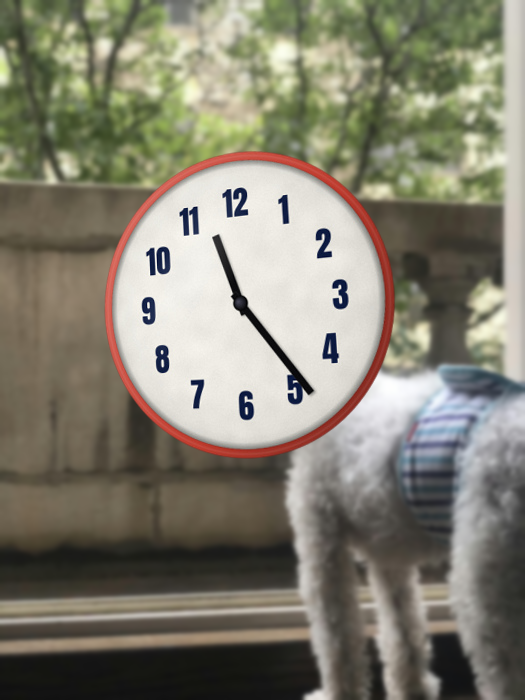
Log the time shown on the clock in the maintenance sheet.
11:24
